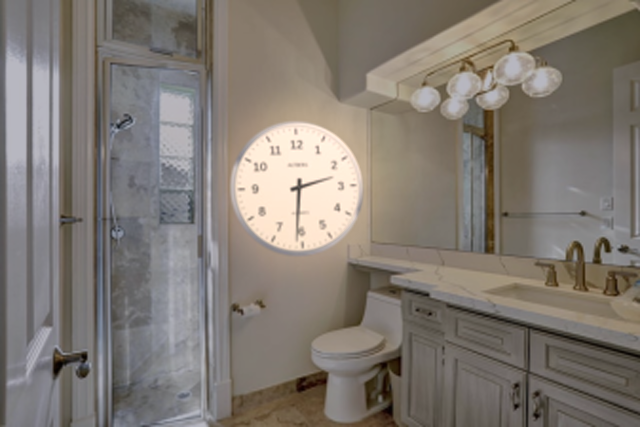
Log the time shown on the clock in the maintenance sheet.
2:31
